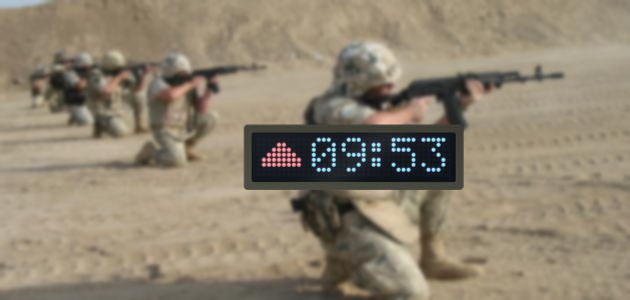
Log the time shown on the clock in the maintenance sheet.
9:53
